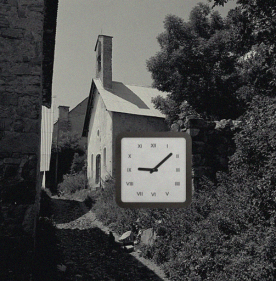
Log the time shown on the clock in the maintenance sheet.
9:08
